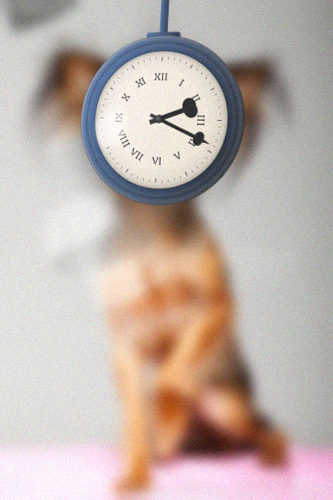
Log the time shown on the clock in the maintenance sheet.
2:19
